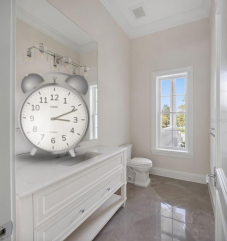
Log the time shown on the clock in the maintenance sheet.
3:11
